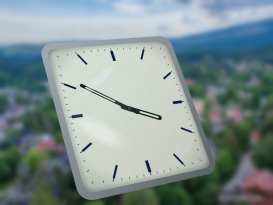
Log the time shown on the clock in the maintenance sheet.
3:51
